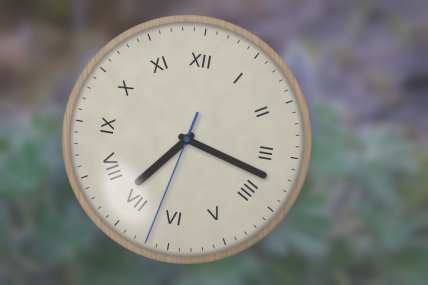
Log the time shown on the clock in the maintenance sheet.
7:17:32
